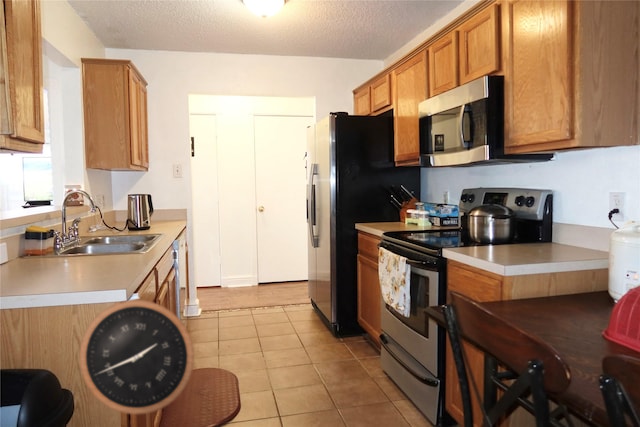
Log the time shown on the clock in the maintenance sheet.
1:40
